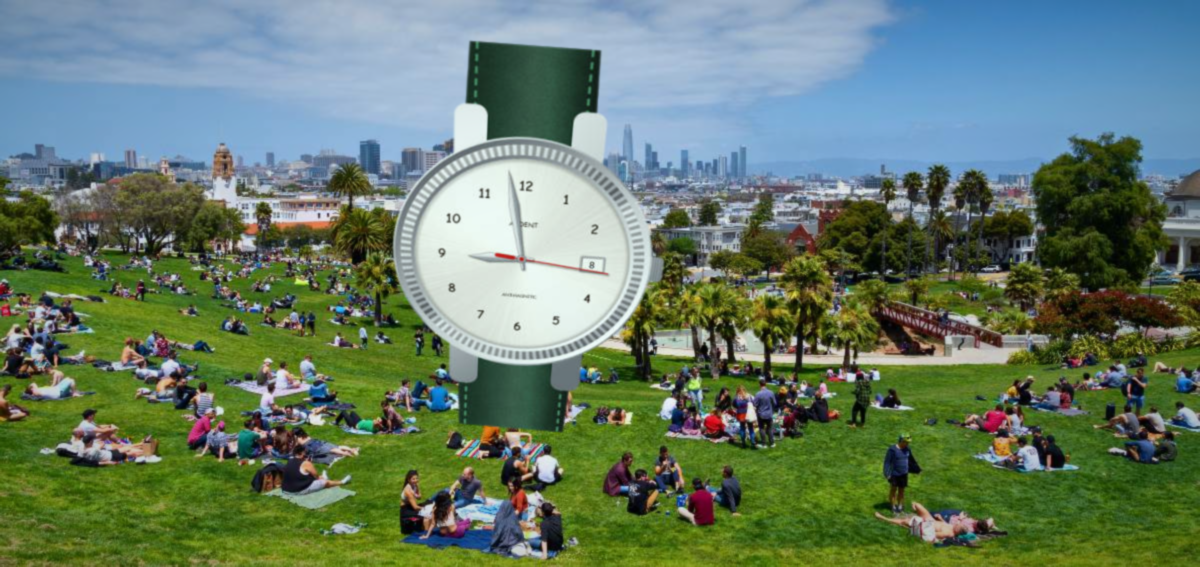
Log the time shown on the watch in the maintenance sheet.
8:58:16
